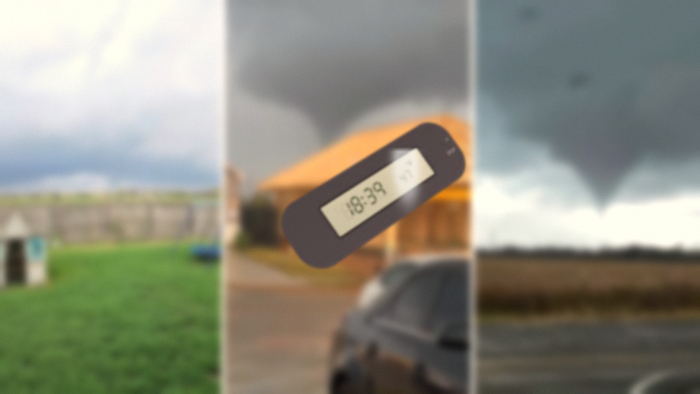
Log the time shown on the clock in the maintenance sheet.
18:39
